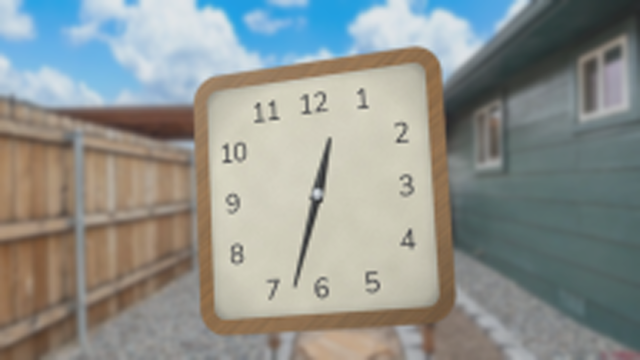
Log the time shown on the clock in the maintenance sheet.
12:33
